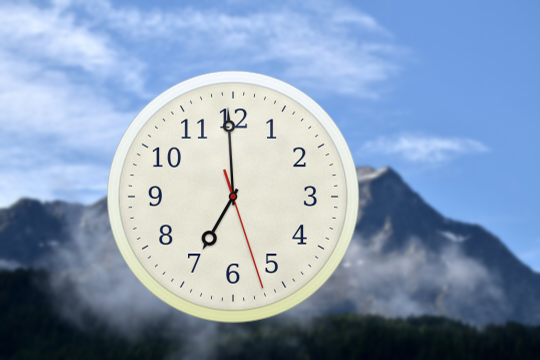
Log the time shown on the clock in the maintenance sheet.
6:59:27
